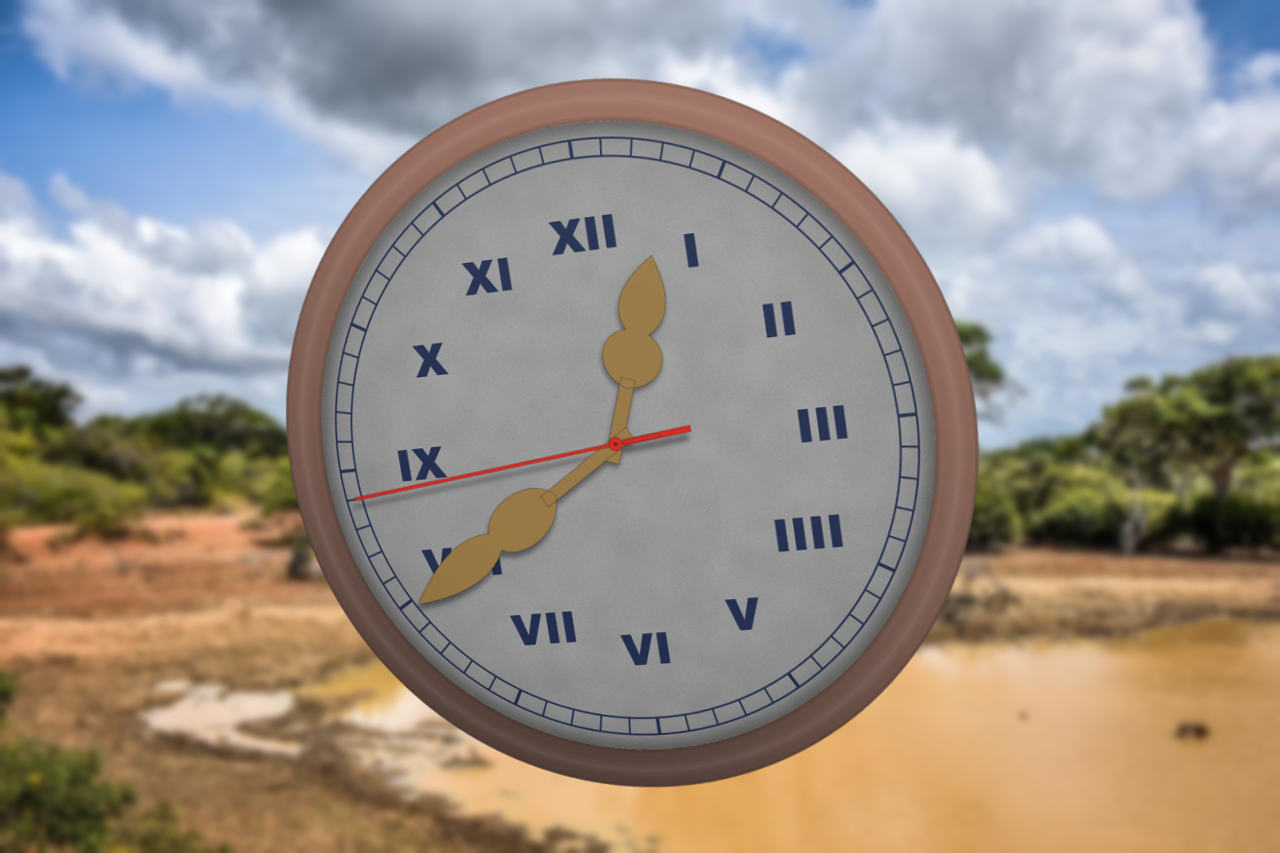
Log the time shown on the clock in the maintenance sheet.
12:39:44
